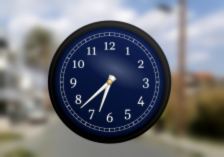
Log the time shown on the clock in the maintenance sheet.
6:38
